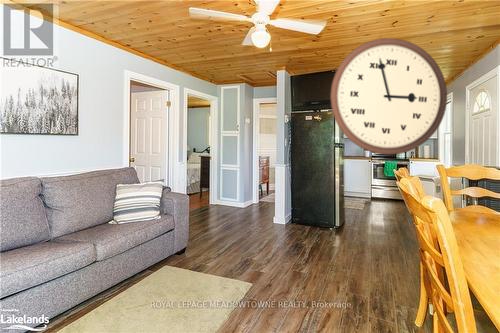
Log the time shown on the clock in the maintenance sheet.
2:57
